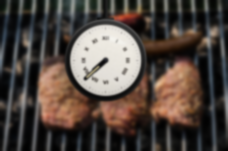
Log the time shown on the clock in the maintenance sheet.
7:38
